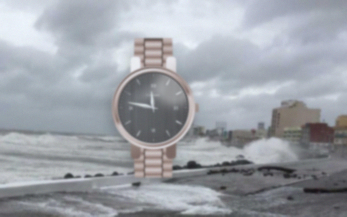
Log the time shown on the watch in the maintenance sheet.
11:47
